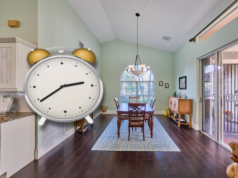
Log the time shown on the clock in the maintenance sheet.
2:39
